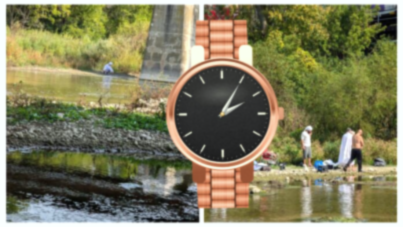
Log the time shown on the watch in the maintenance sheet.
2:05
